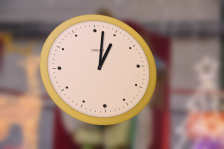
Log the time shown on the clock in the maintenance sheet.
1:02
